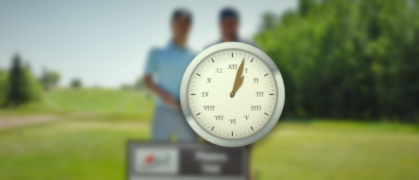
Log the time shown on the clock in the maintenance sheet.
1:03
